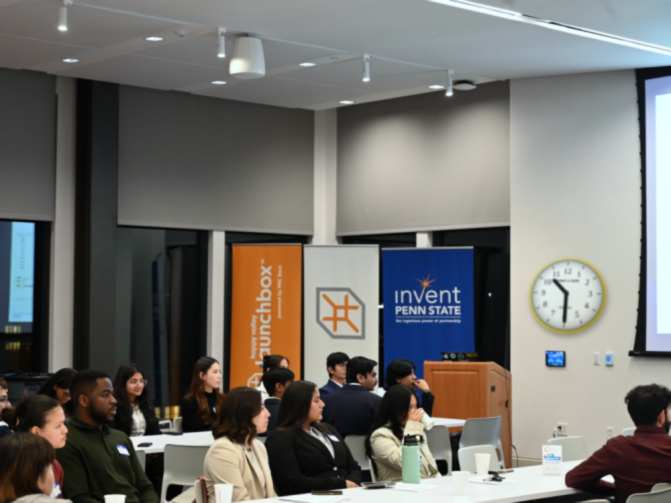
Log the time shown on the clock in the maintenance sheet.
10:30
